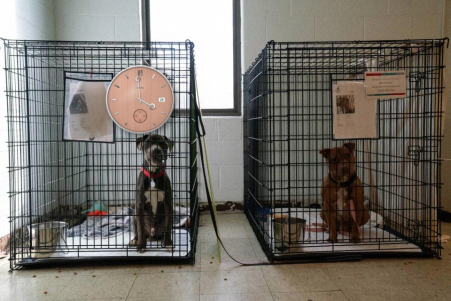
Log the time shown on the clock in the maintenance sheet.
3:59
